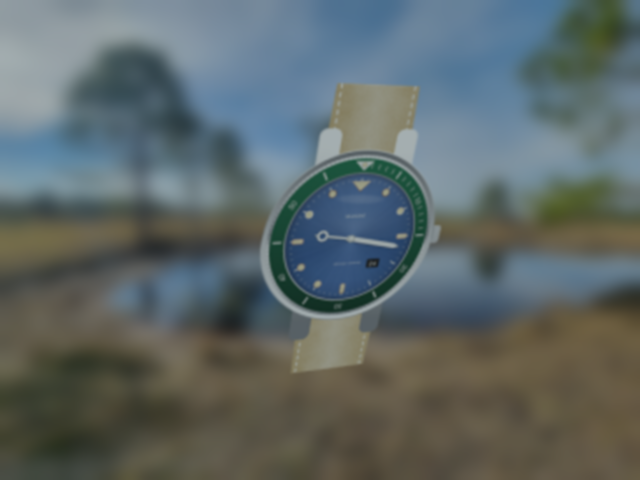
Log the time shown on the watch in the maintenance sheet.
9:17
